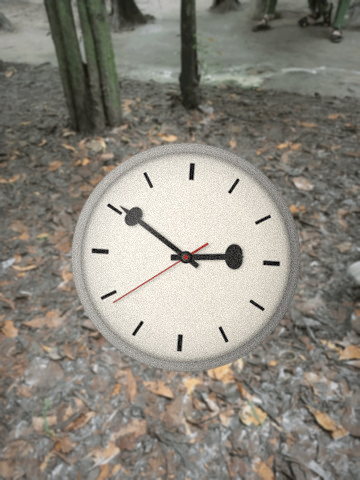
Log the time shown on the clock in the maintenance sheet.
2:50:39
